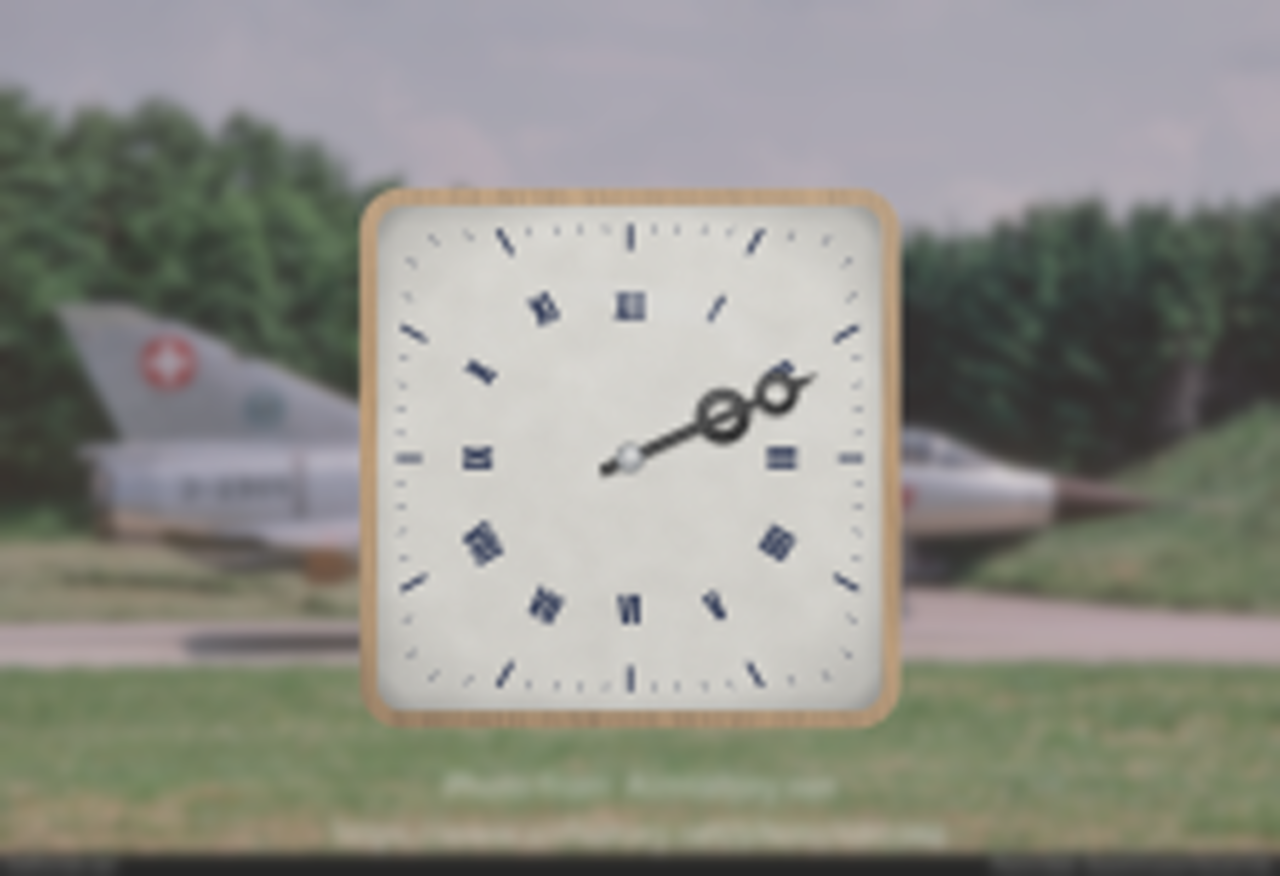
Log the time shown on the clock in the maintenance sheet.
2:11
